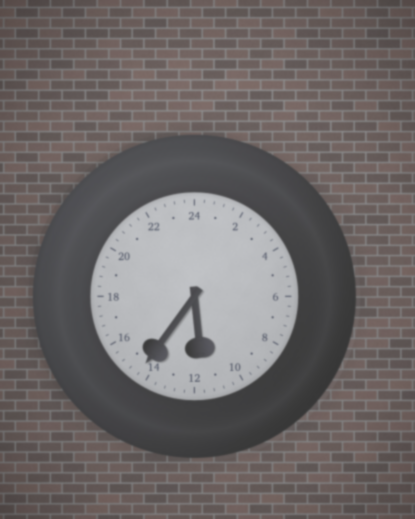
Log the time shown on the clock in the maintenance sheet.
11:36
